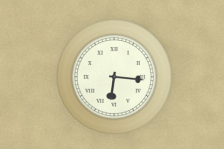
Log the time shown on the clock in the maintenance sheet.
6:16
